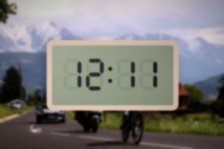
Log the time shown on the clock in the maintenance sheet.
12:11
